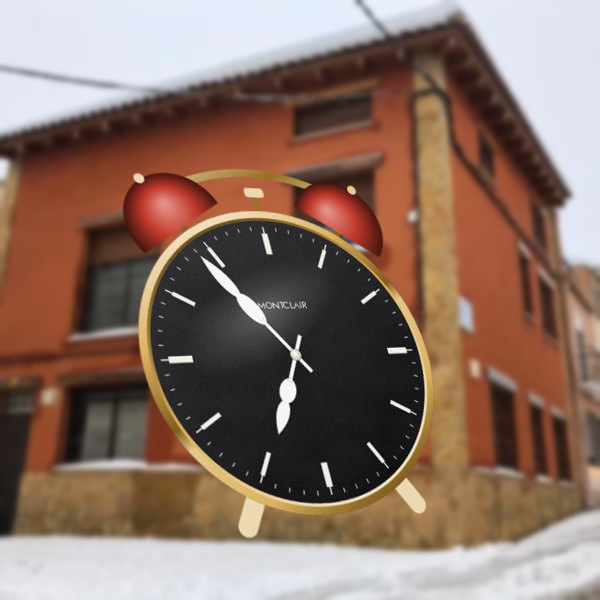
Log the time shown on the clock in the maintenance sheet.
6:54
